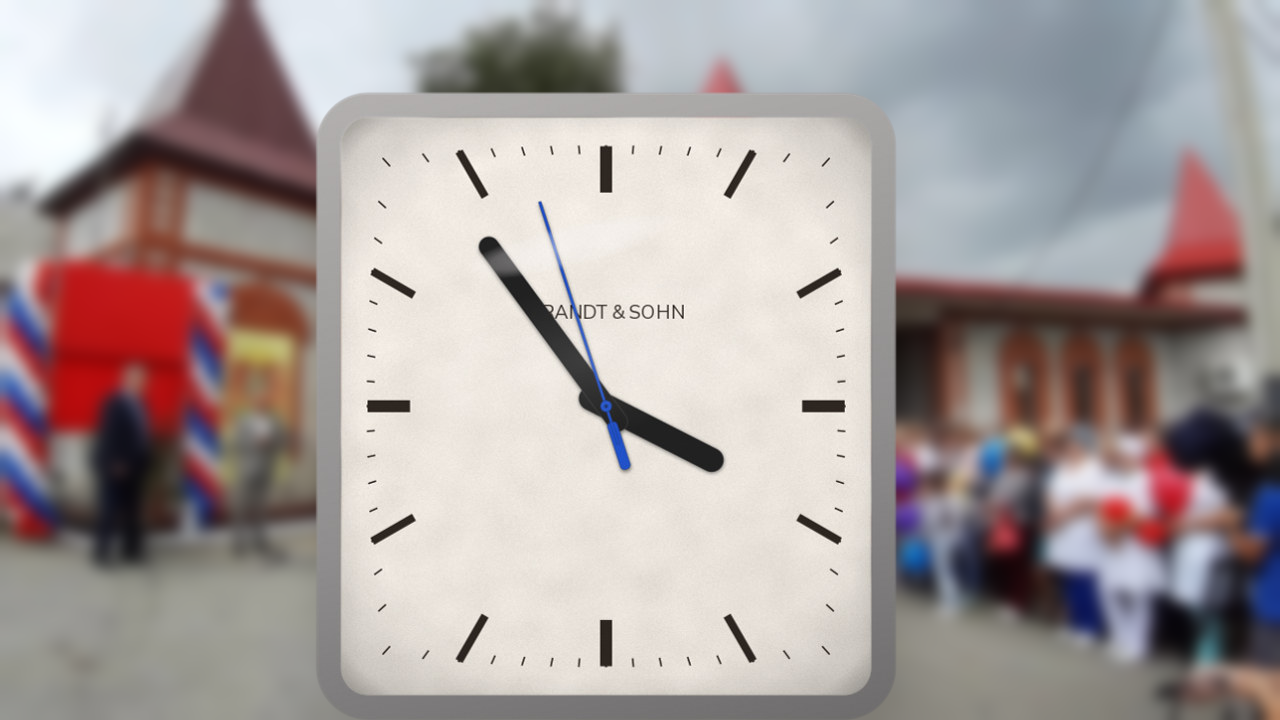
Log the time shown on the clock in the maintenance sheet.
3:53:57
